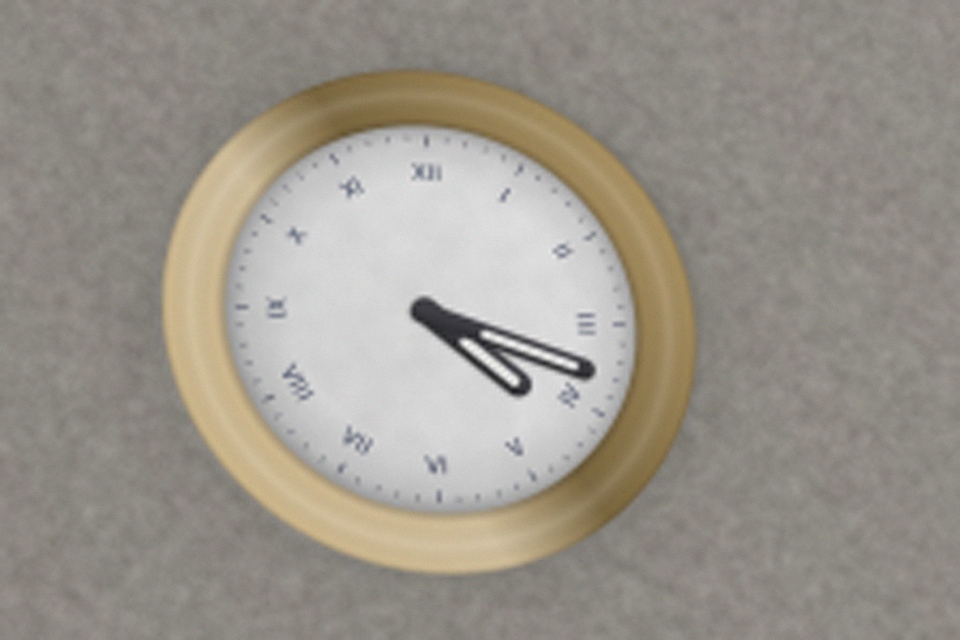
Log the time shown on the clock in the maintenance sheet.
4:18
